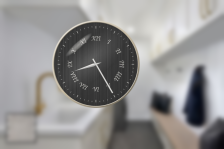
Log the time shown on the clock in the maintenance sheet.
8:25
